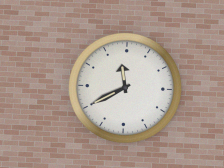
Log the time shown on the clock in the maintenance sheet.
11:40
